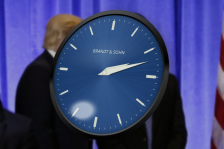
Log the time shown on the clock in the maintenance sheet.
2:12
